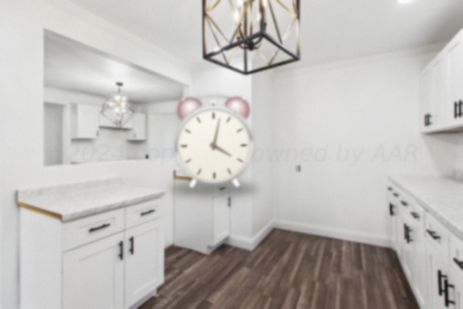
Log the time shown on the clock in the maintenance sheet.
4:02
